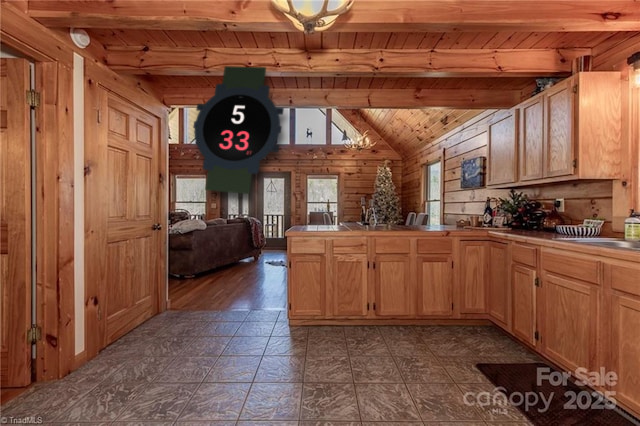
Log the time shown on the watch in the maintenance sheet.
5:33
